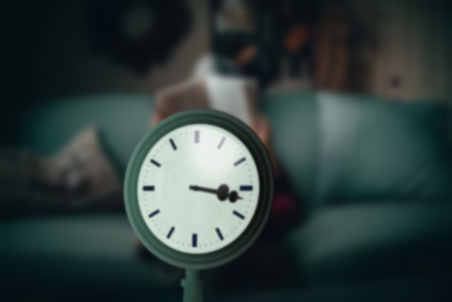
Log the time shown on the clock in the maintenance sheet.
3:17
